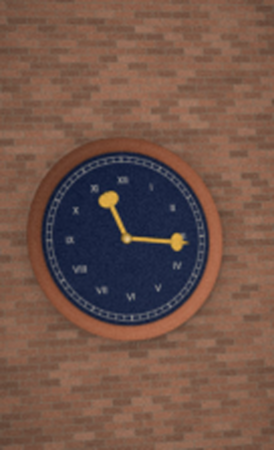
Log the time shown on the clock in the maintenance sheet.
11:16
